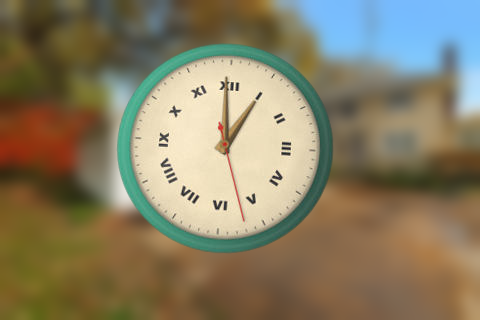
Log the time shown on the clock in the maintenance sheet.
12:59:27
